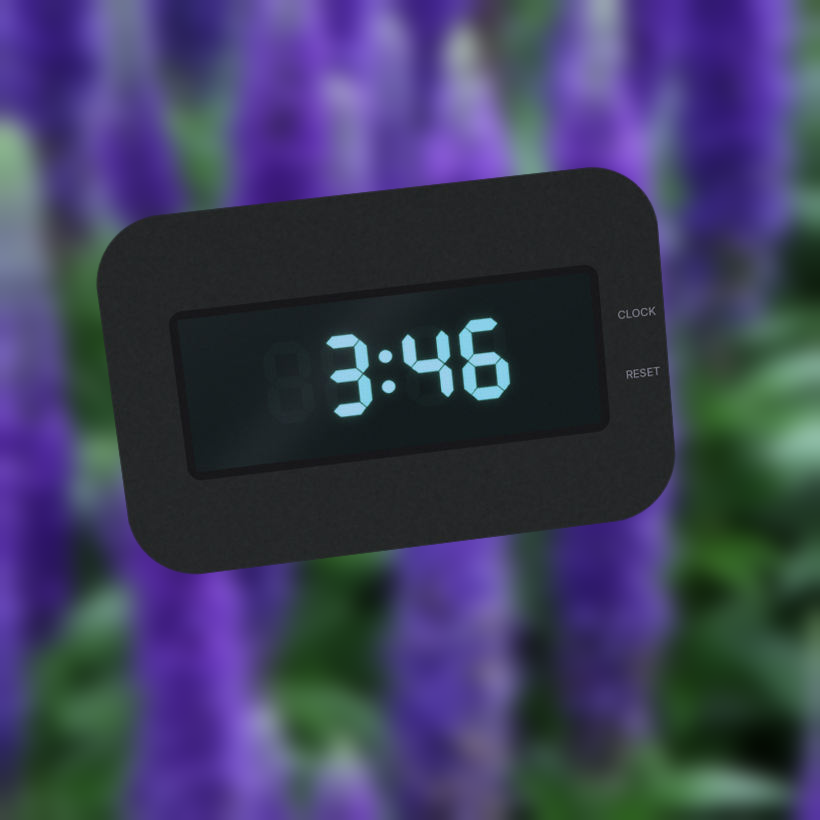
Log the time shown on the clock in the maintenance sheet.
3:46
